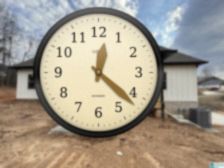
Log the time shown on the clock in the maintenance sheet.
12:22
